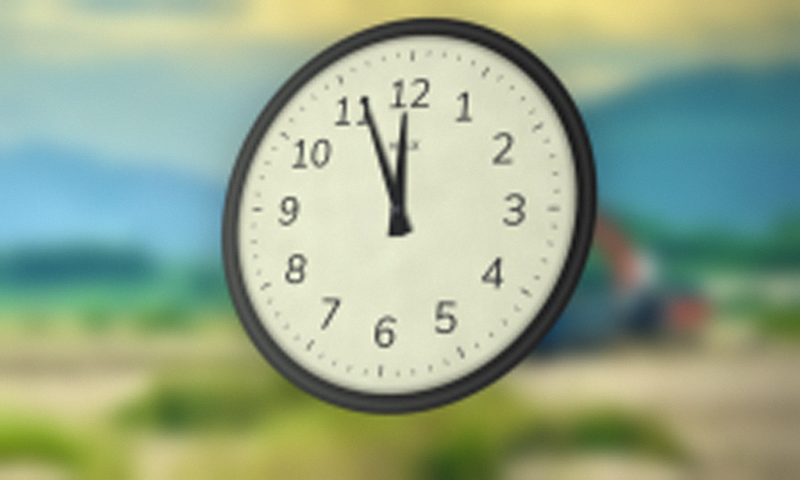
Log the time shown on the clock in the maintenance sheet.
11:56
